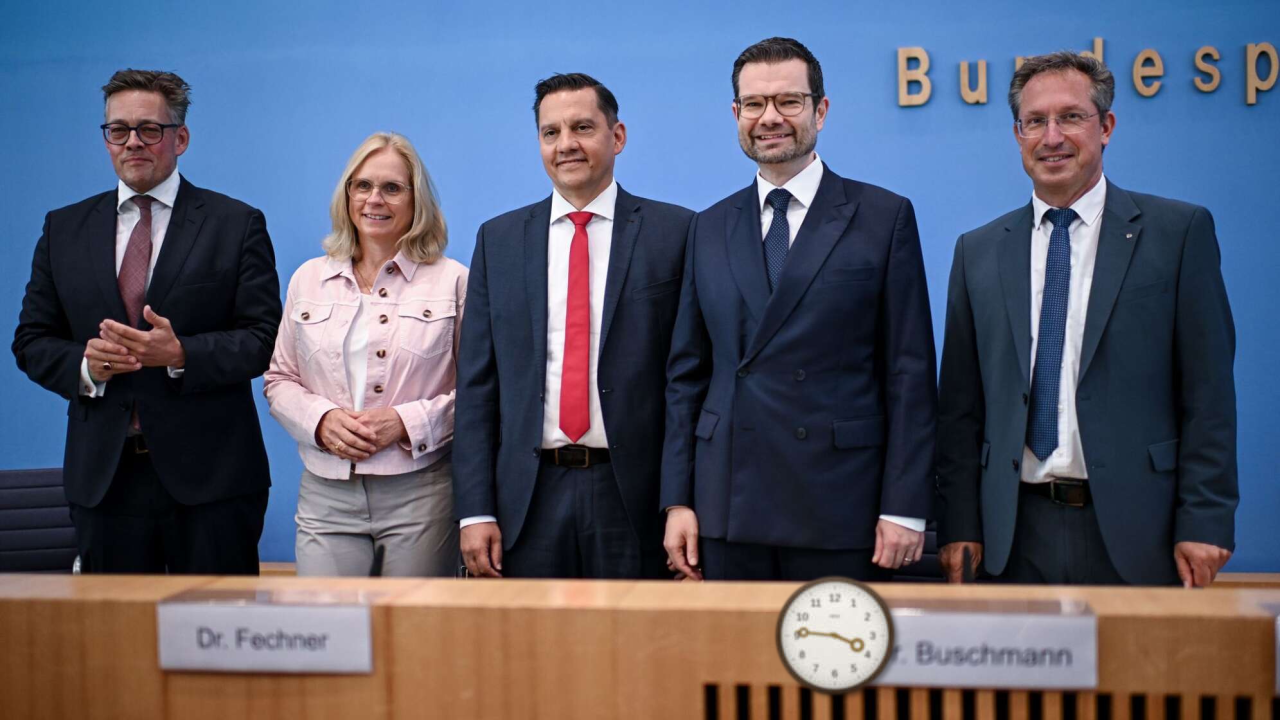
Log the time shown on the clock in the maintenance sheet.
3:46
